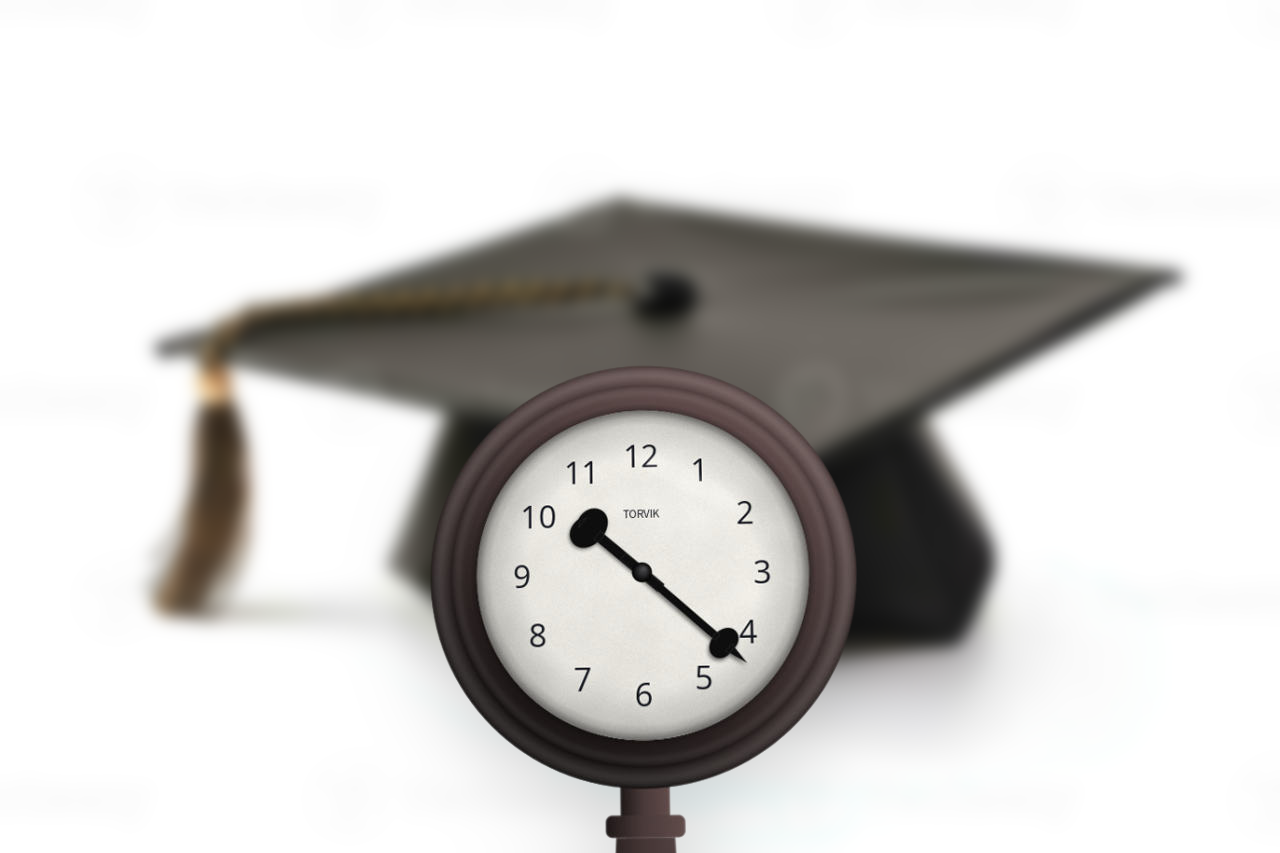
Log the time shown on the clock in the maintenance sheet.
10:22
